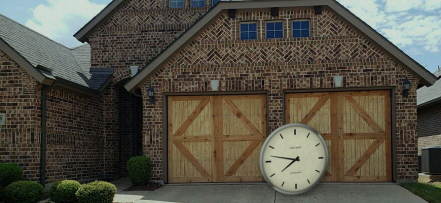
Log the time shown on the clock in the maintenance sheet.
7:47
